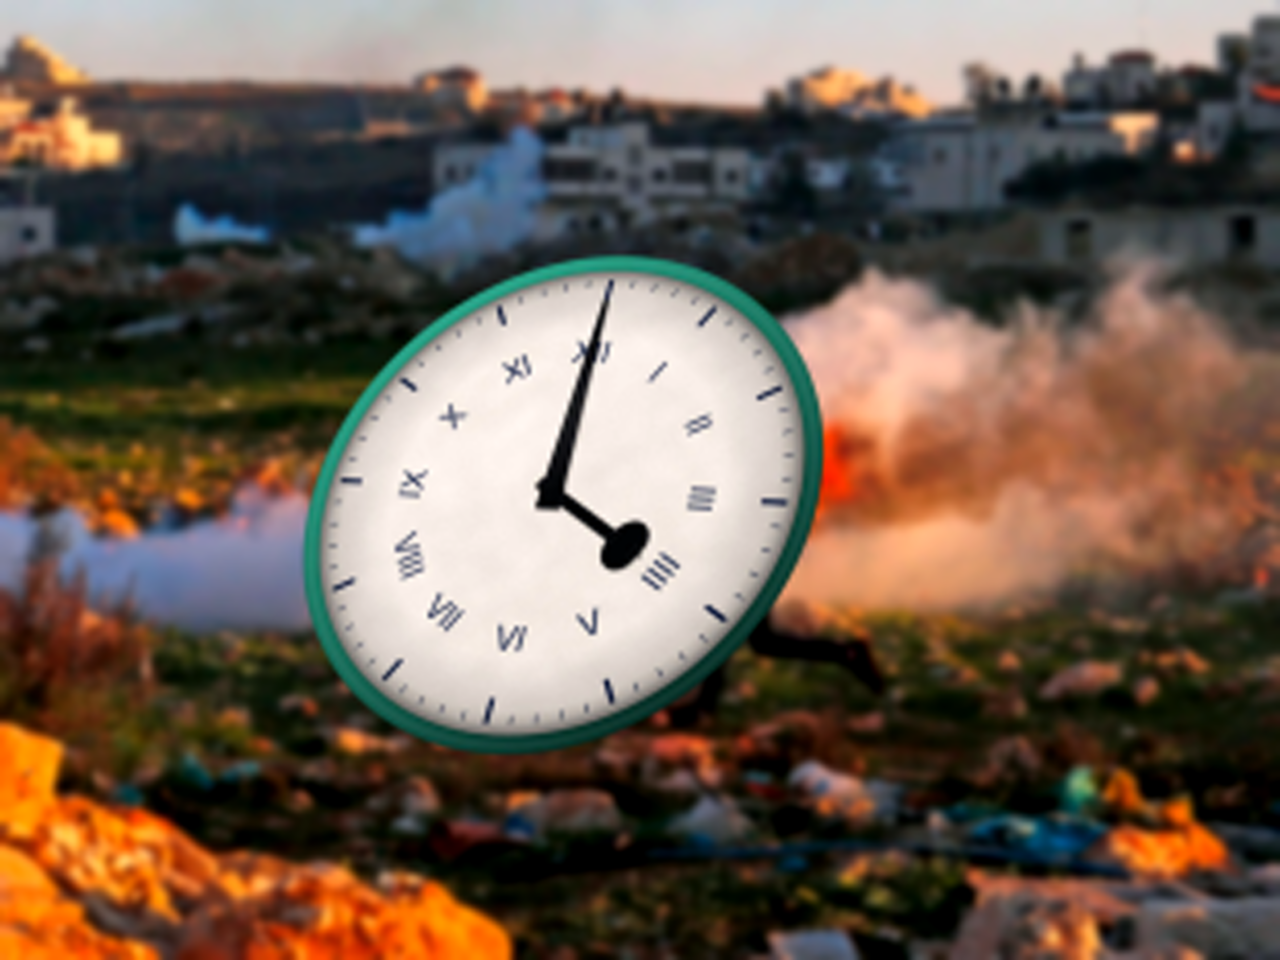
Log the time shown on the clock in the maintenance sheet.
4:00
